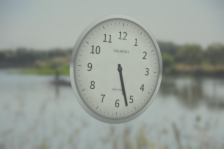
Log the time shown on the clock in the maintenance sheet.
5:27
